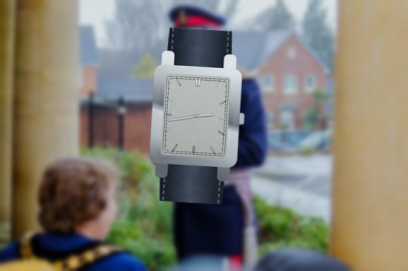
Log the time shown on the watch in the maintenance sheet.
2:43
